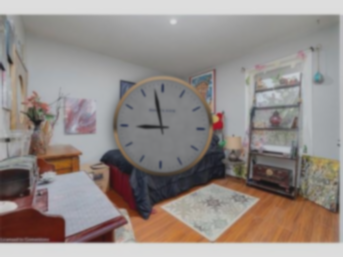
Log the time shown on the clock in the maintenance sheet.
8:58
